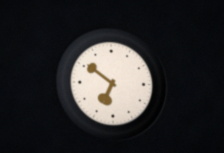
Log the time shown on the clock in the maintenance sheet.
6:51
